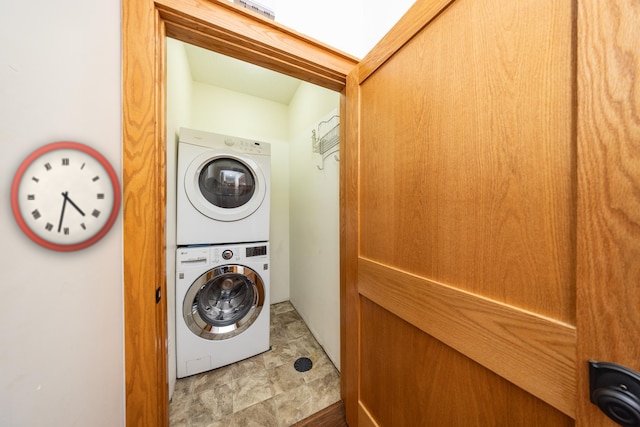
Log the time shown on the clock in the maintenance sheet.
4:32
